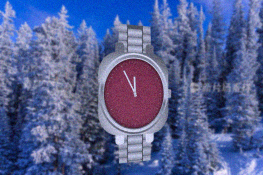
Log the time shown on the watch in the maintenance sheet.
11:55
